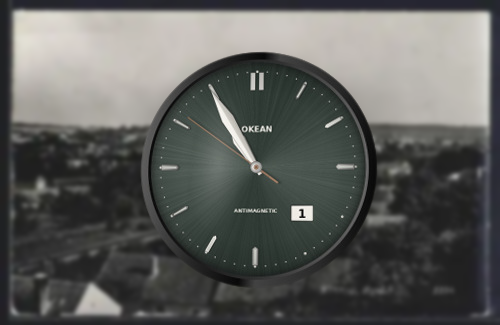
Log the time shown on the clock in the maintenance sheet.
10:54:51
